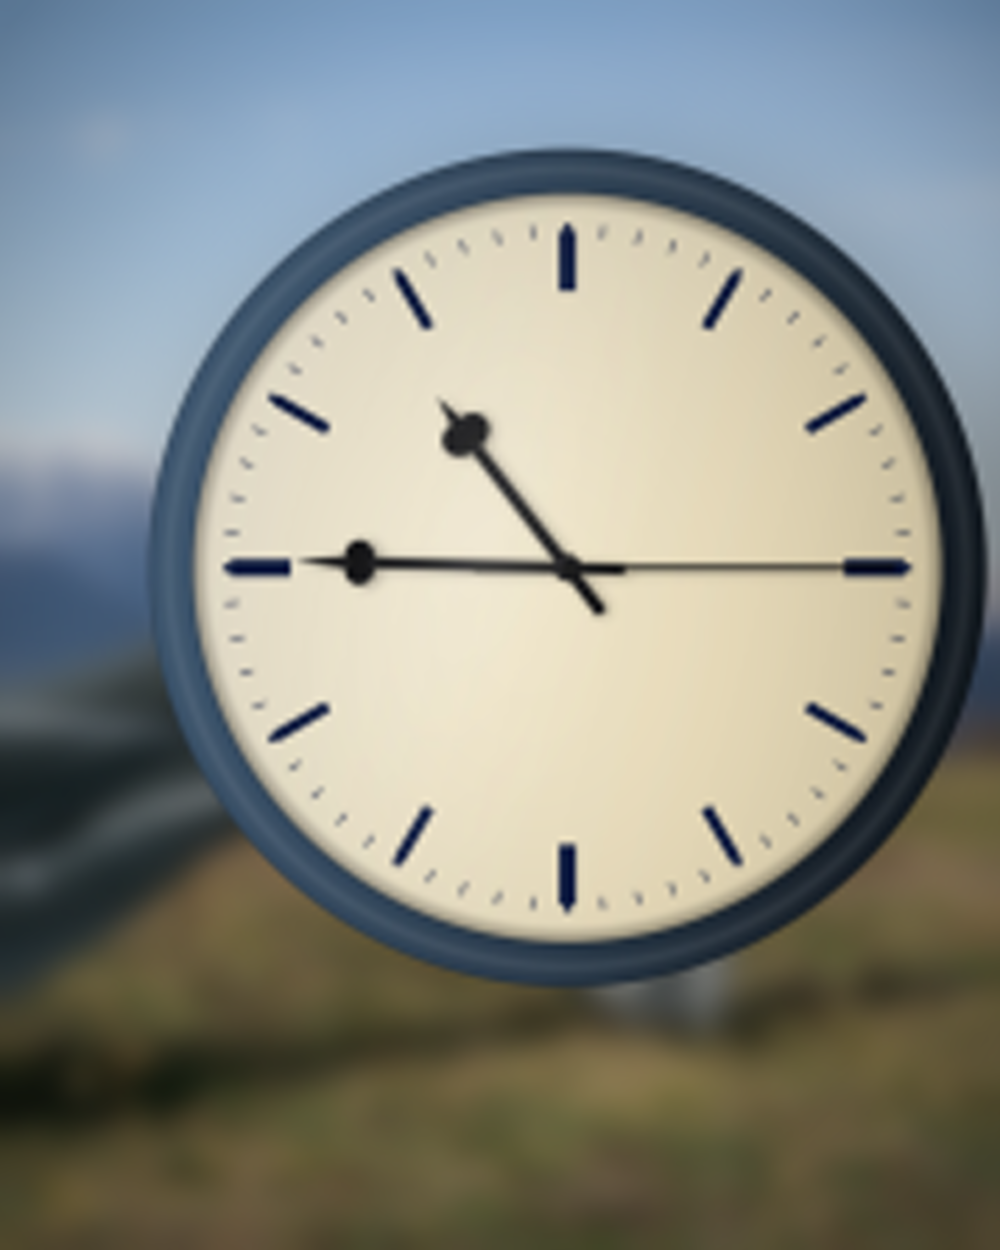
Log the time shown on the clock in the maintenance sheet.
10:45:15
